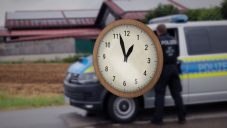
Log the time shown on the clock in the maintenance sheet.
12:57
